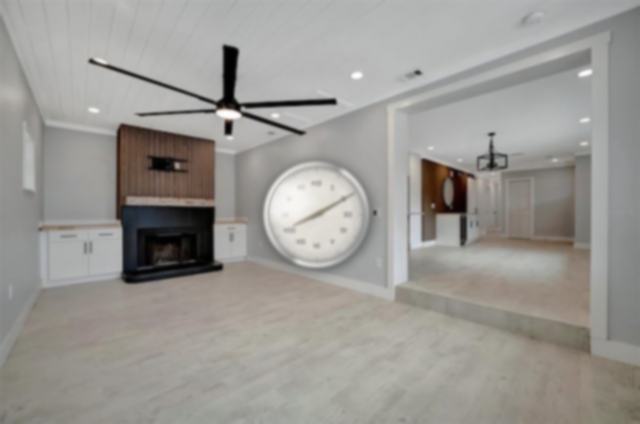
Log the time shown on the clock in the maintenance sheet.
8:10
